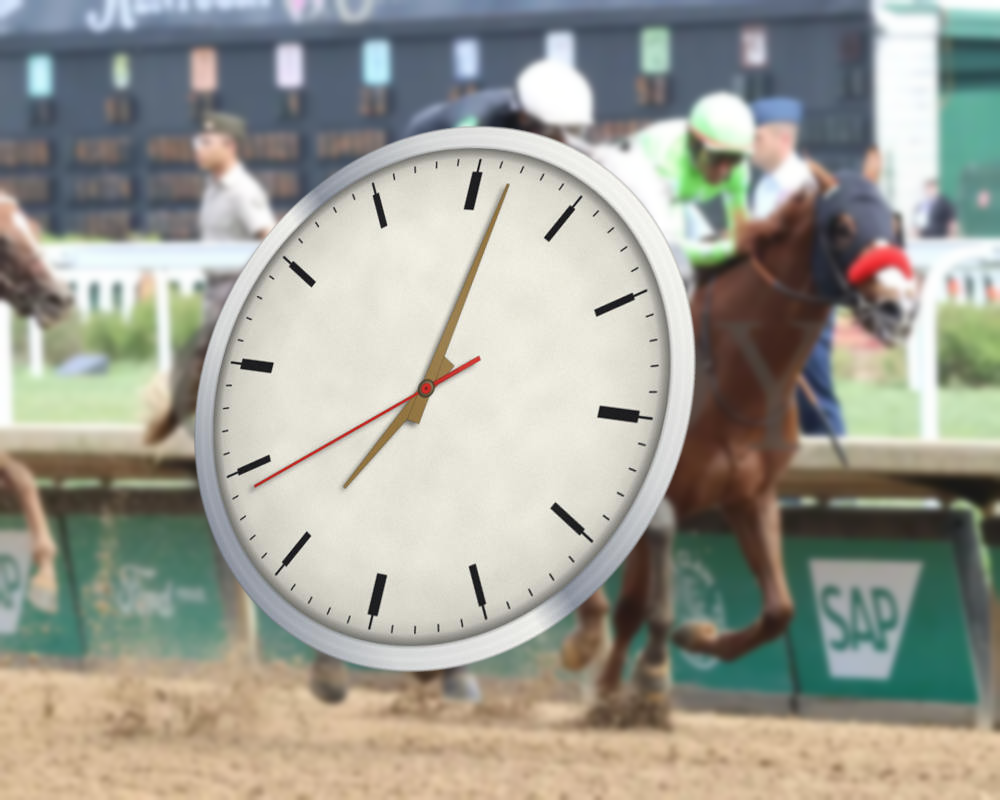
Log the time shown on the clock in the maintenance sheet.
7:01:39
